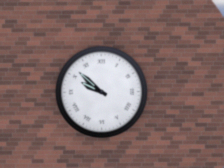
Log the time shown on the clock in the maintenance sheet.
9:52
